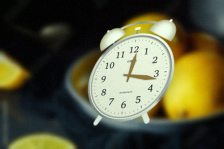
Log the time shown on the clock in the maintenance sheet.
12:17
